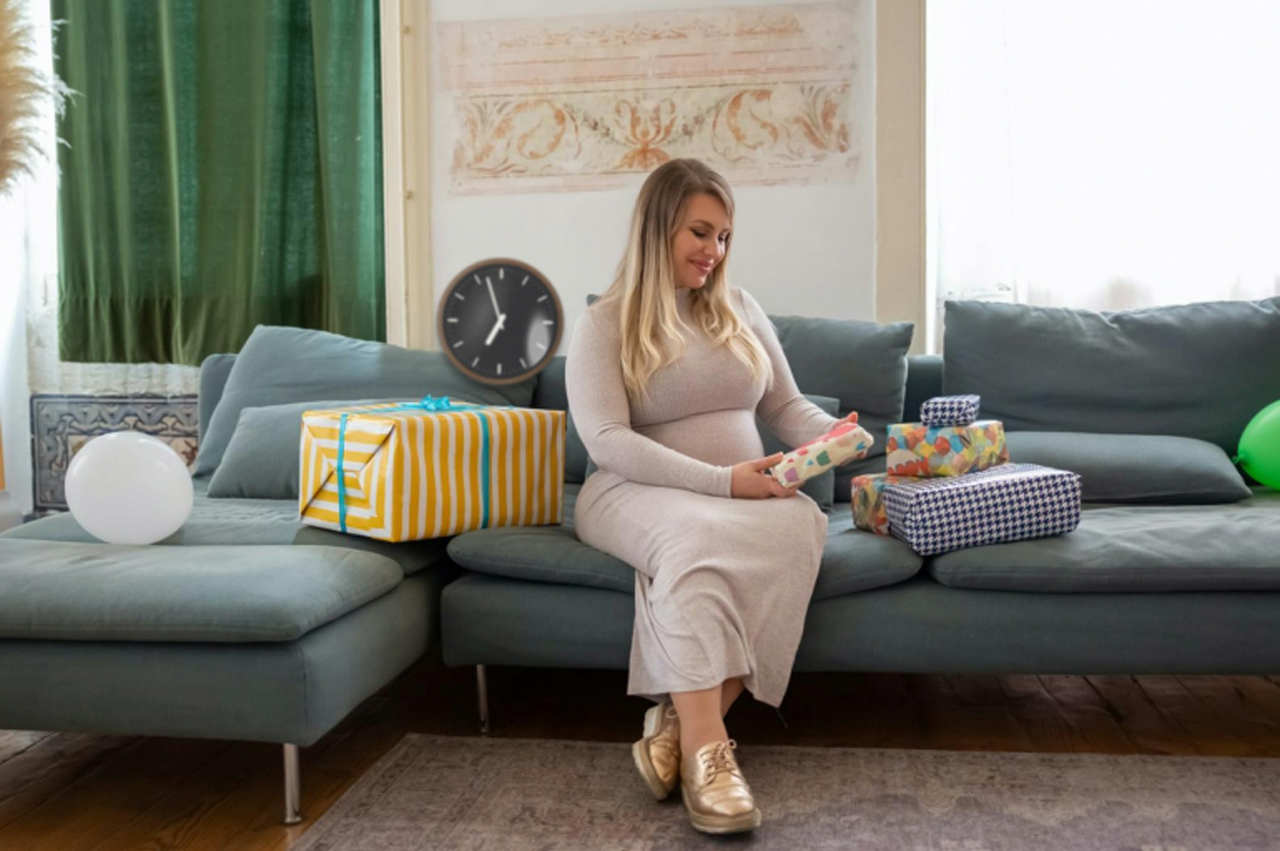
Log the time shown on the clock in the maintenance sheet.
6:57
